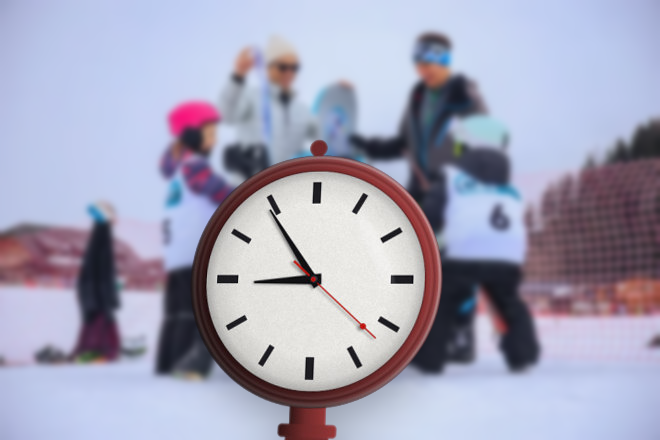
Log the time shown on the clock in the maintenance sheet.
8:54:22
